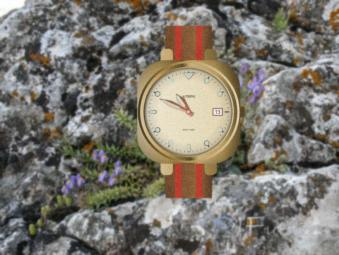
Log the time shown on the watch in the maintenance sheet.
10:49
